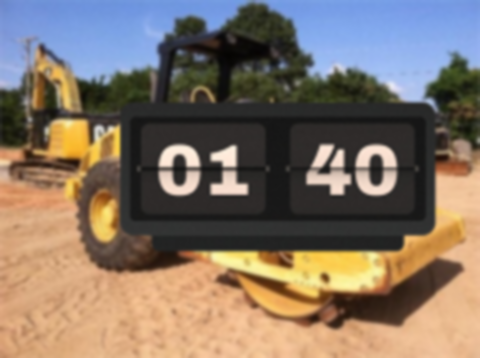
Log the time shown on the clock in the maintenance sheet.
1:40
